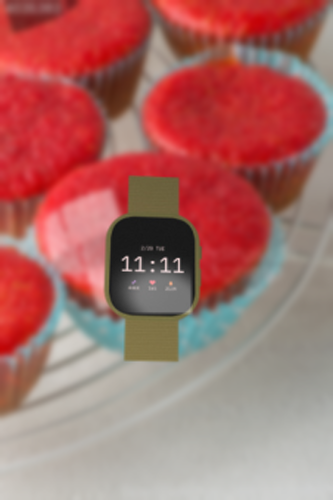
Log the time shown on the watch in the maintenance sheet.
11:11
